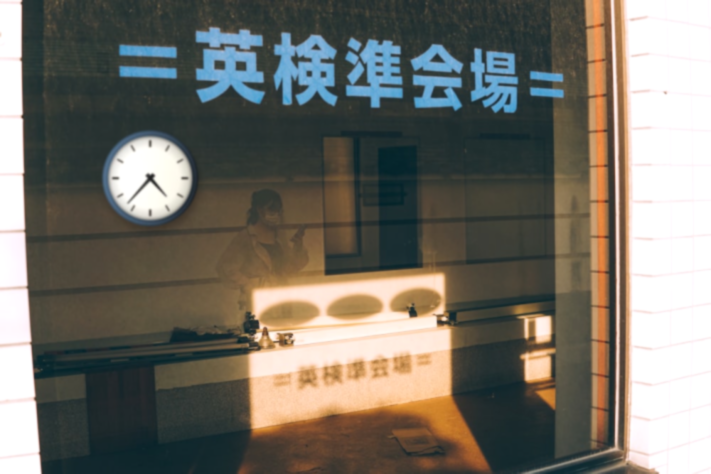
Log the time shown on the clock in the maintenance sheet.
4:37
